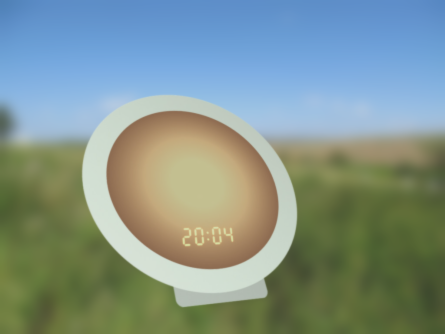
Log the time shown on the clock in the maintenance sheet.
20:04
